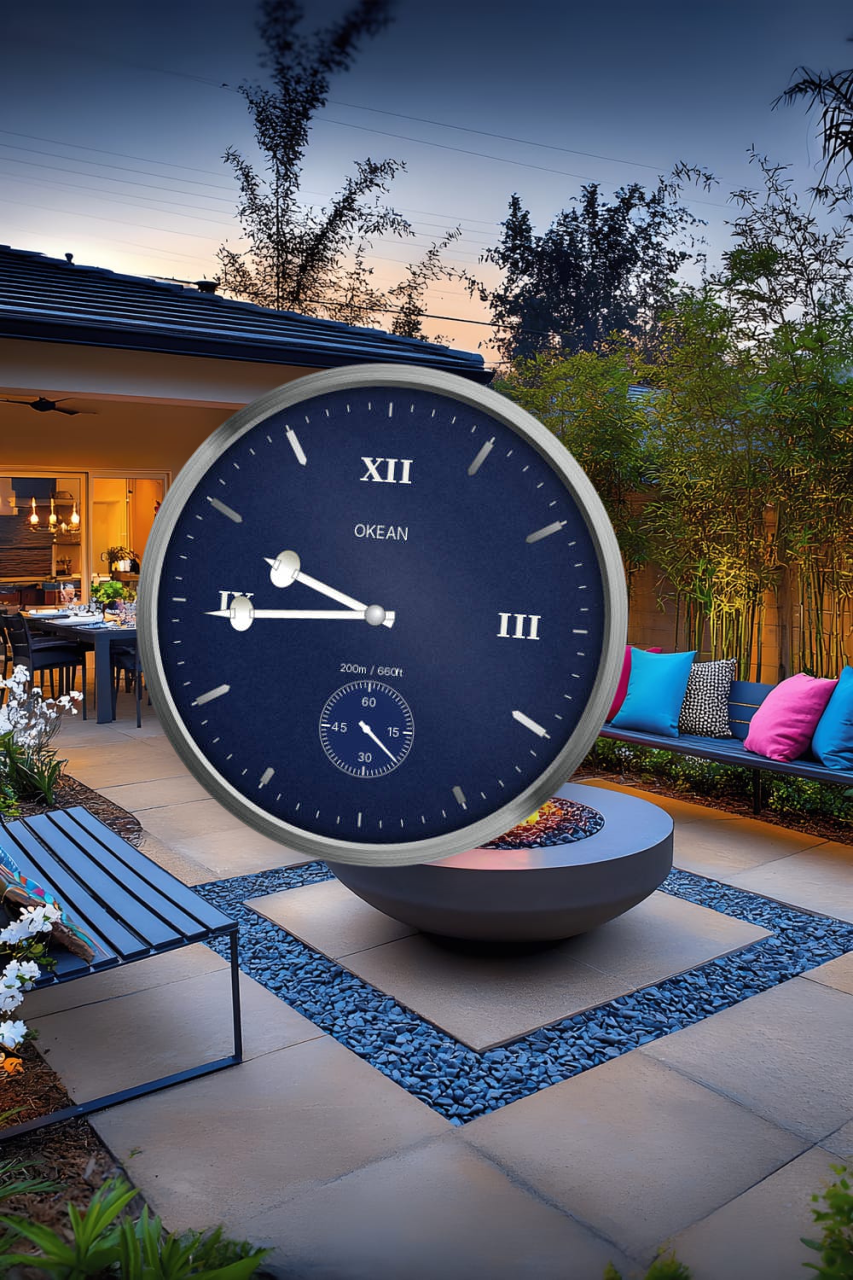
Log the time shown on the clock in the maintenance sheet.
9:44:22
